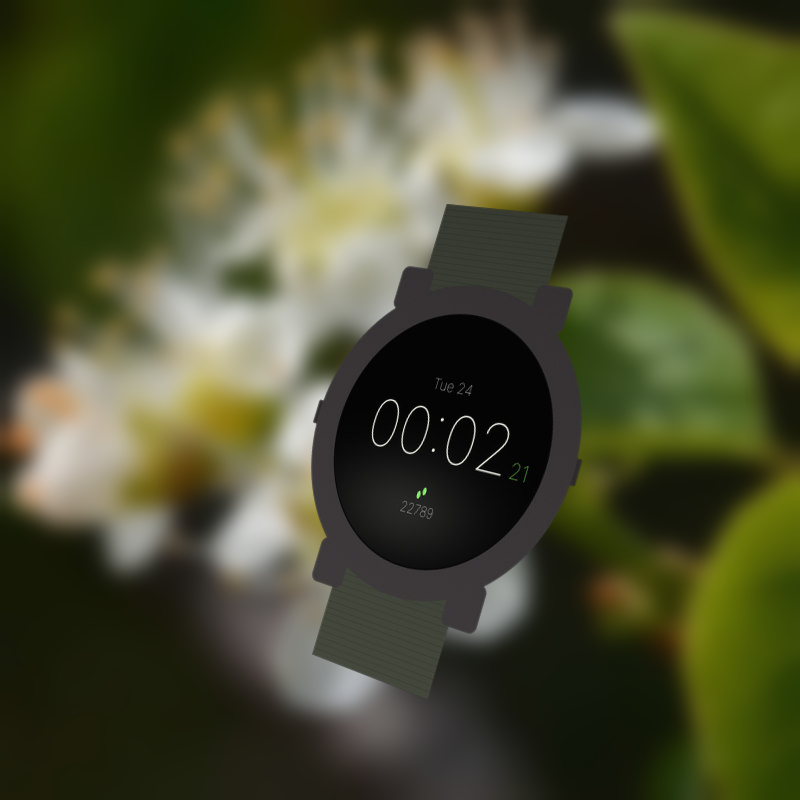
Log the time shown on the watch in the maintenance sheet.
0:02:21
